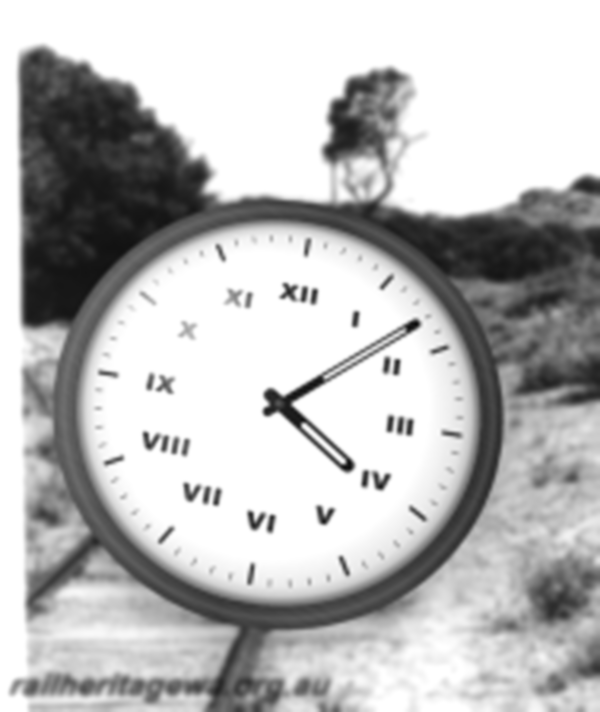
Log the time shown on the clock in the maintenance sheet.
4:08
